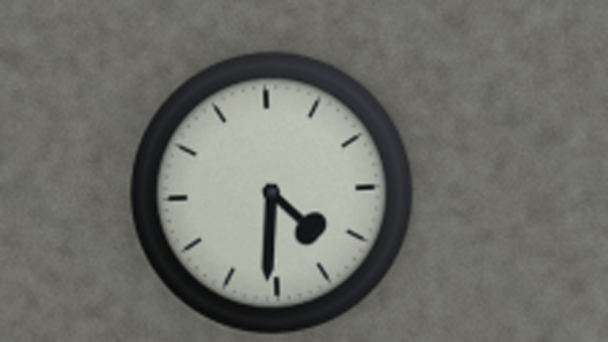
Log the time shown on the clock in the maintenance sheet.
4:31
